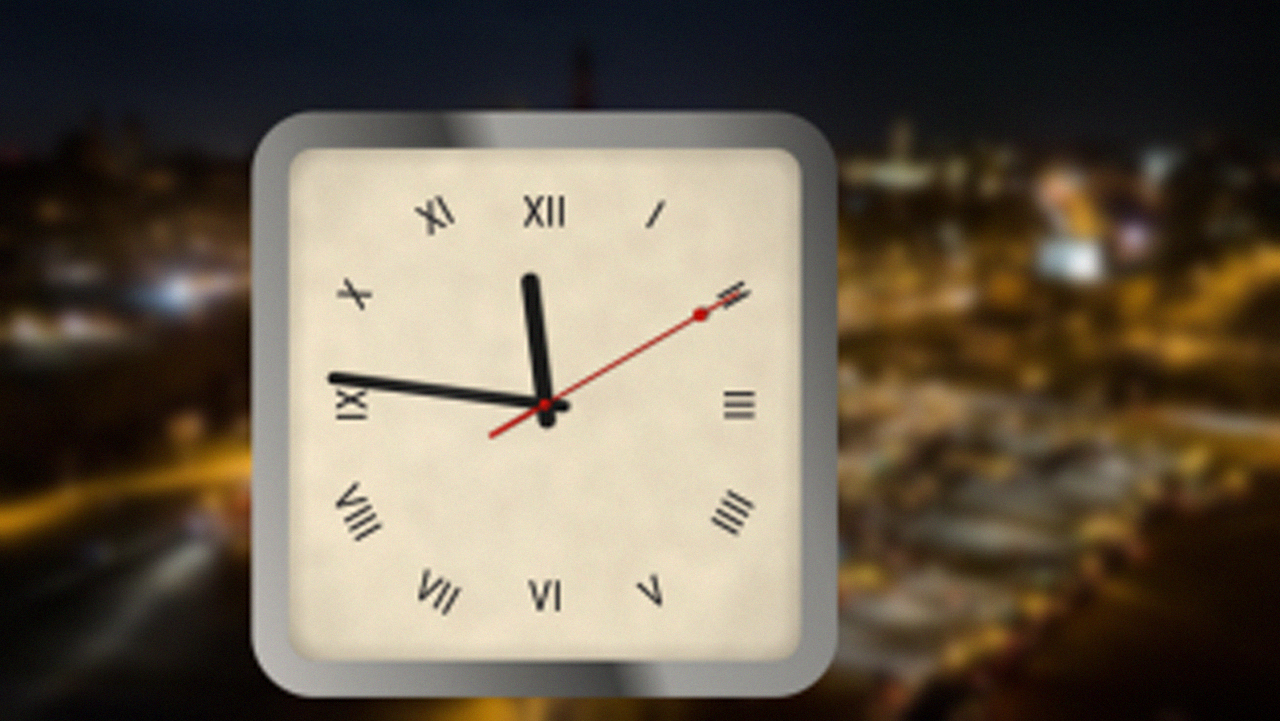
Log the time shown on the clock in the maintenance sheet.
11:46:10
